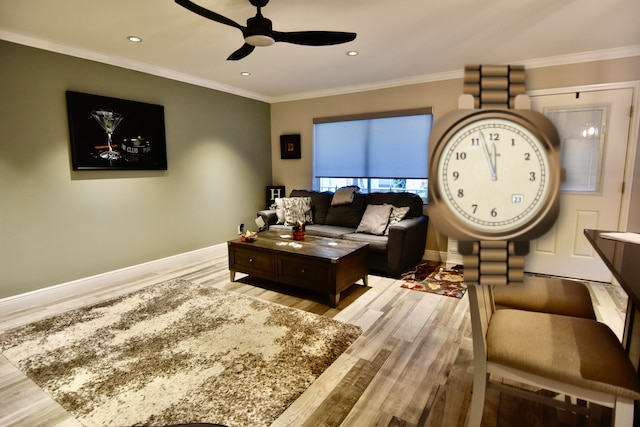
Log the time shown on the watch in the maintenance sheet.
11:57
